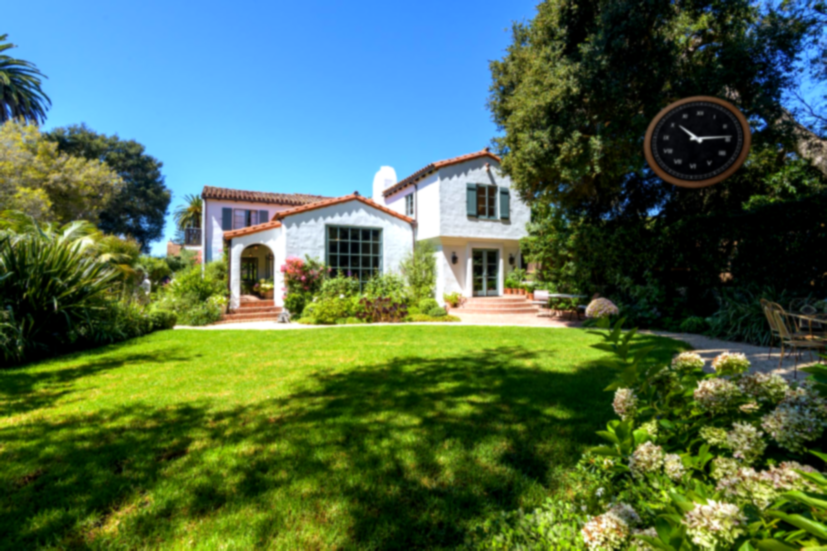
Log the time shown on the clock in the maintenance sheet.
10:14
